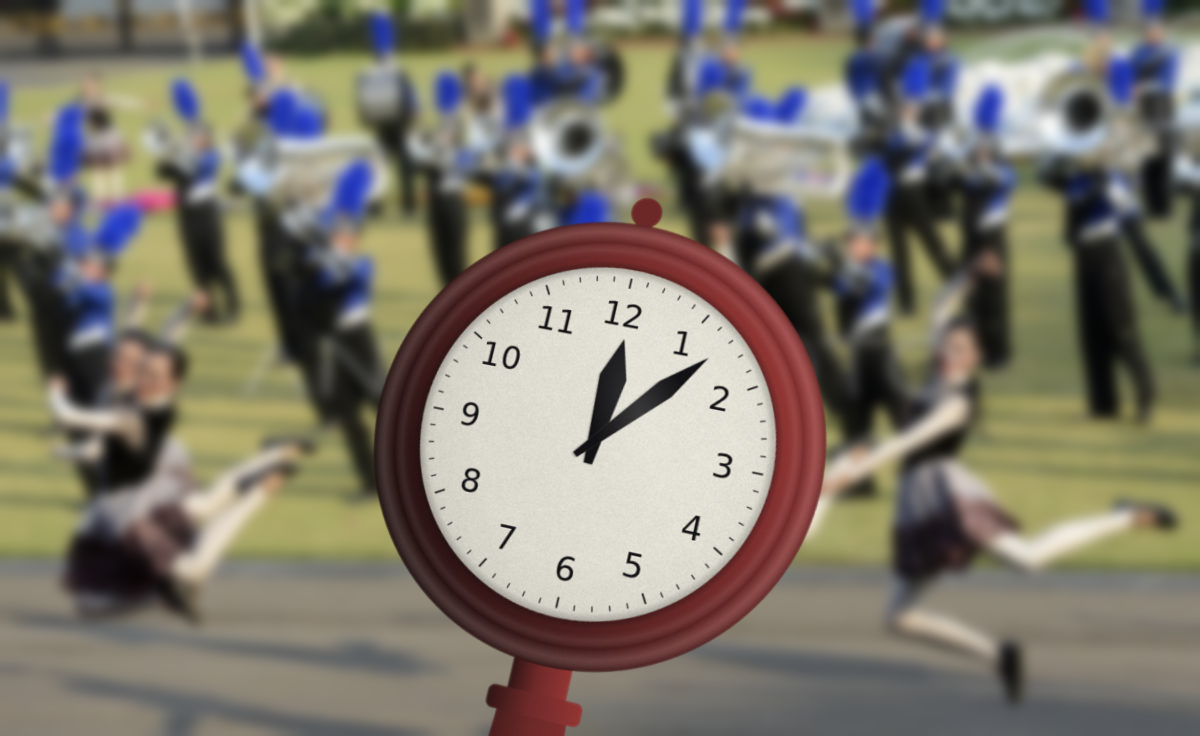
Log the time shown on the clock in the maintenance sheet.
12:07
